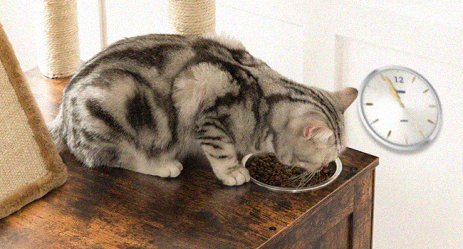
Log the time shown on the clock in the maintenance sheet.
10:56
